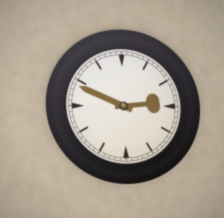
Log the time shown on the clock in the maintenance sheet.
2:49
